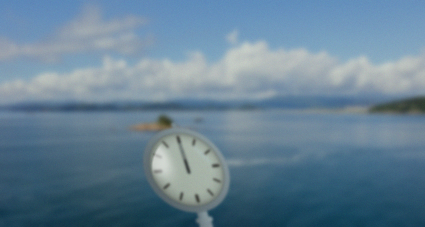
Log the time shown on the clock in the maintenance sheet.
12:00
